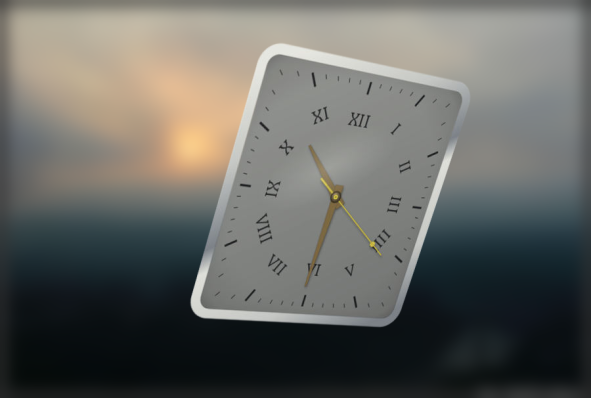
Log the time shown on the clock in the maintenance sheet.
10:30:21
